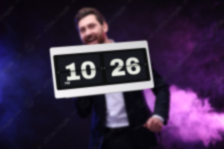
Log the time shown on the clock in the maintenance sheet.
10:26
